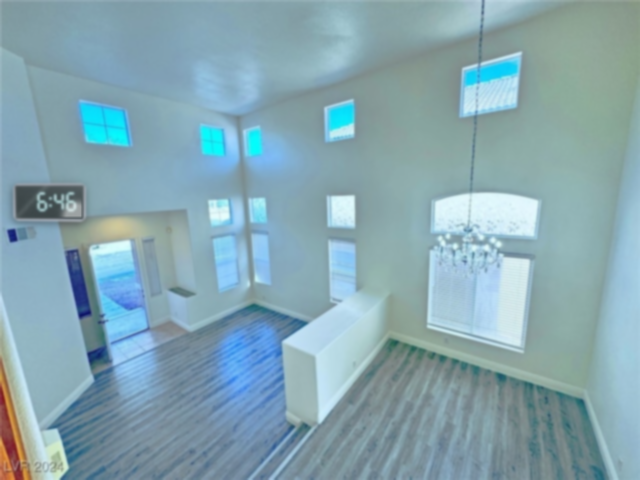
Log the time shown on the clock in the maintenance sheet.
6:46
